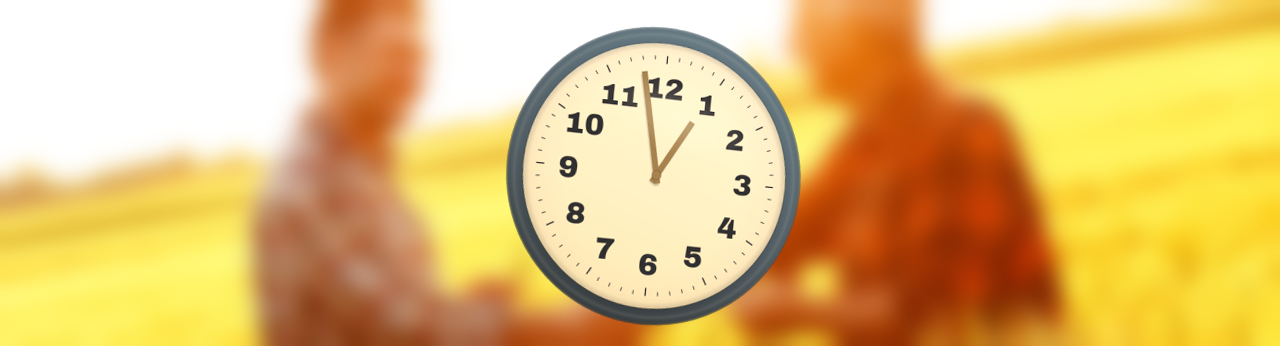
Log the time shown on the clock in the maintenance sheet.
12:58
